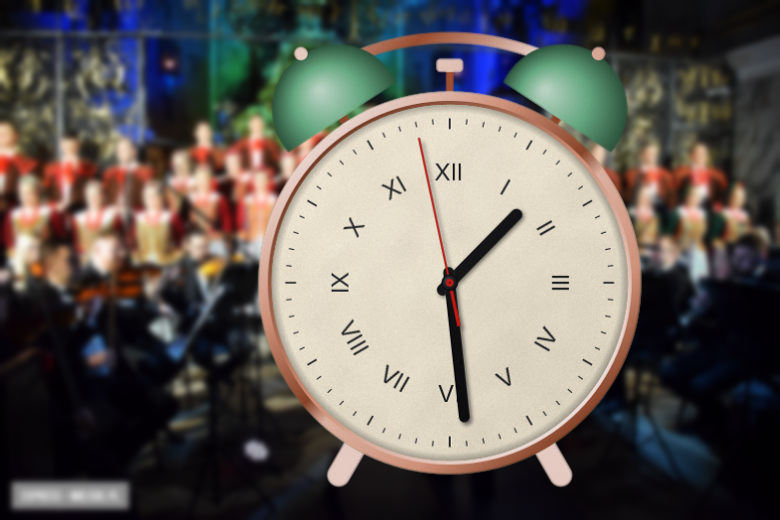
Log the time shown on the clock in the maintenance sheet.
1:28:58
